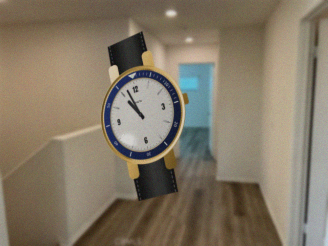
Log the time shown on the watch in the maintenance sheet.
10:57
